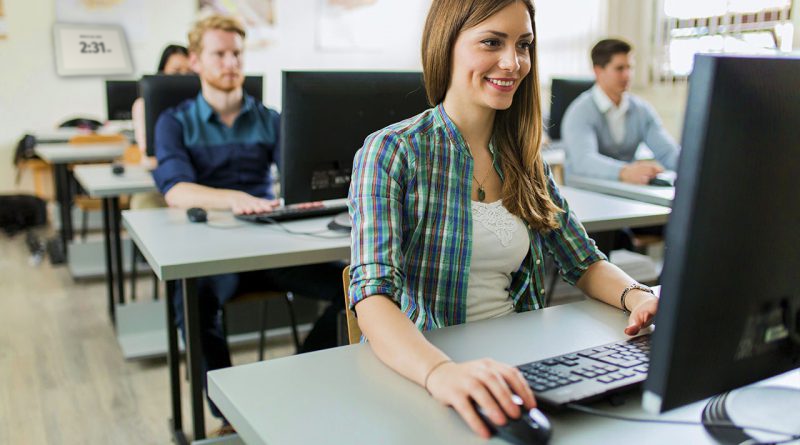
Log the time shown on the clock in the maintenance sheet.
2:31
